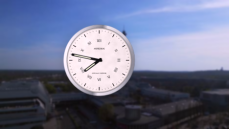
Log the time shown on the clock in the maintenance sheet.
7:47
